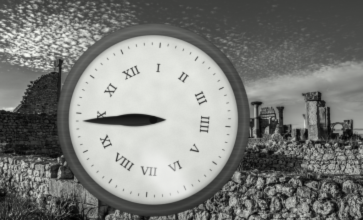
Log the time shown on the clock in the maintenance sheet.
9:49
